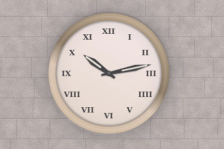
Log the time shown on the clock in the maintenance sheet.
10:13
